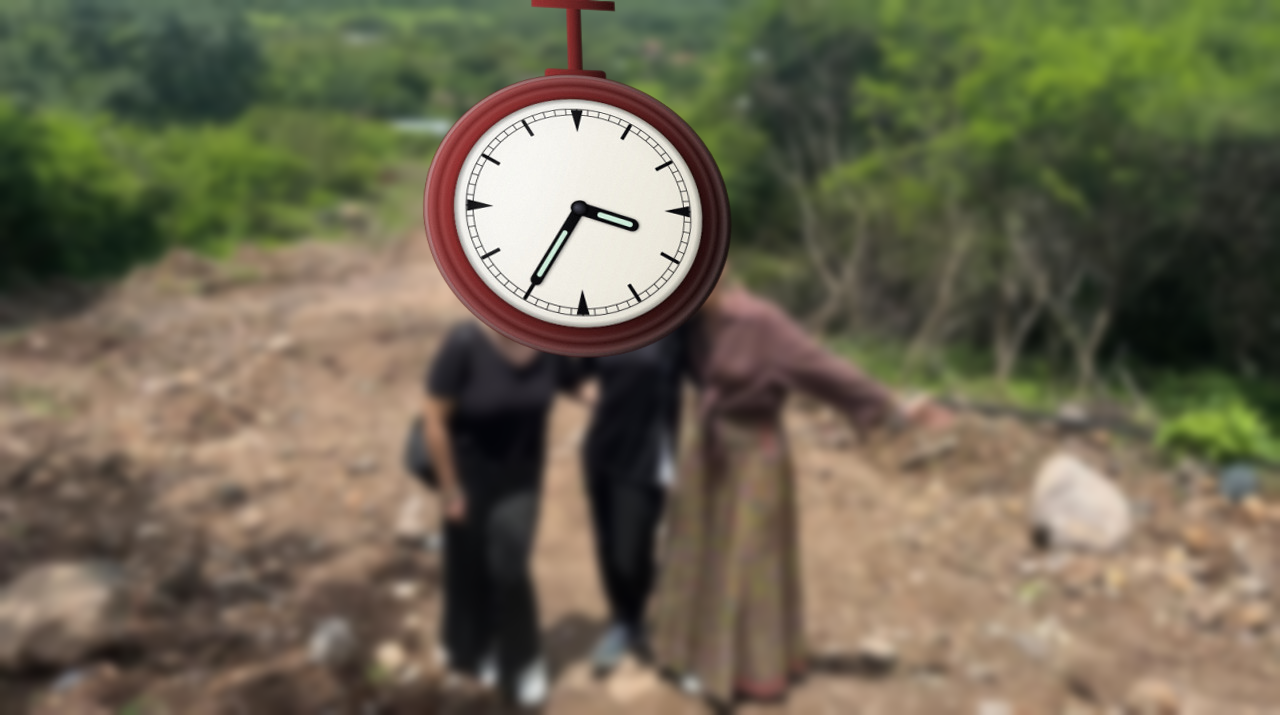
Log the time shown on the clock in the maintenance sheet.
3:35
